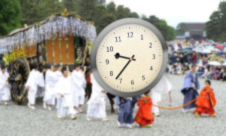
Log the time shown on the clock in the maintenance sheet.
9:37
